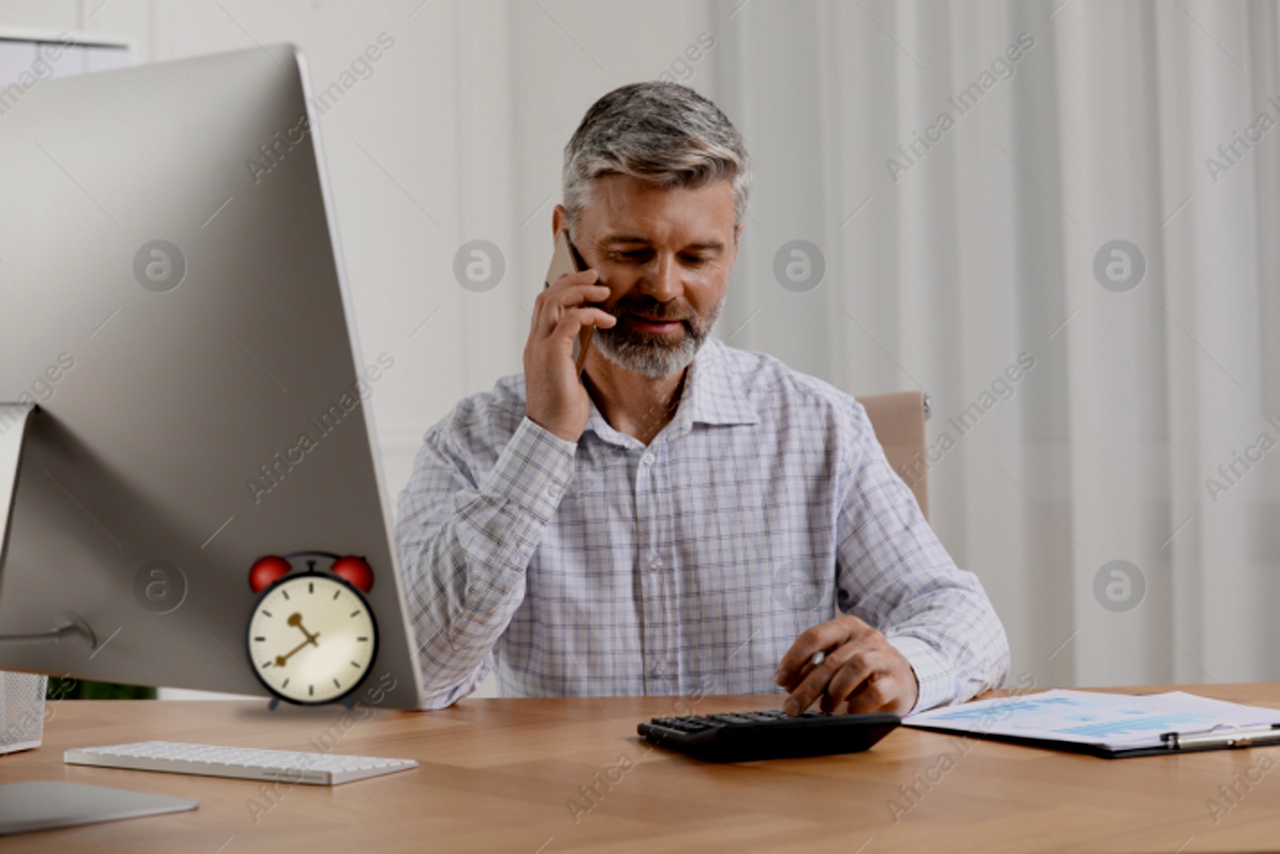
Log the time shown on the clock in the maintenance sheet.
10:39
